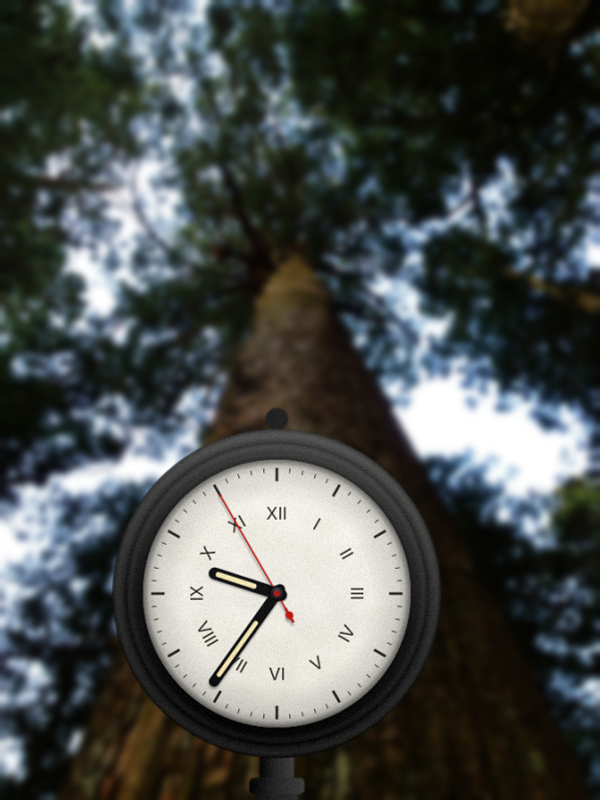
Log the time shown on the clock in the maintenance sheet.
9:35:55
